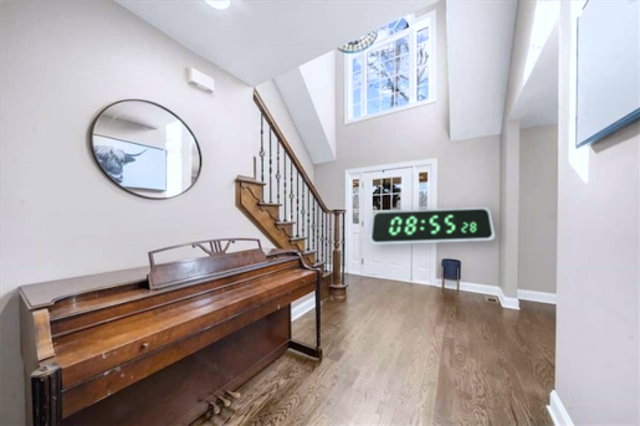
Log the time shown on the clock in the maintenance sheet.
8:55:28
